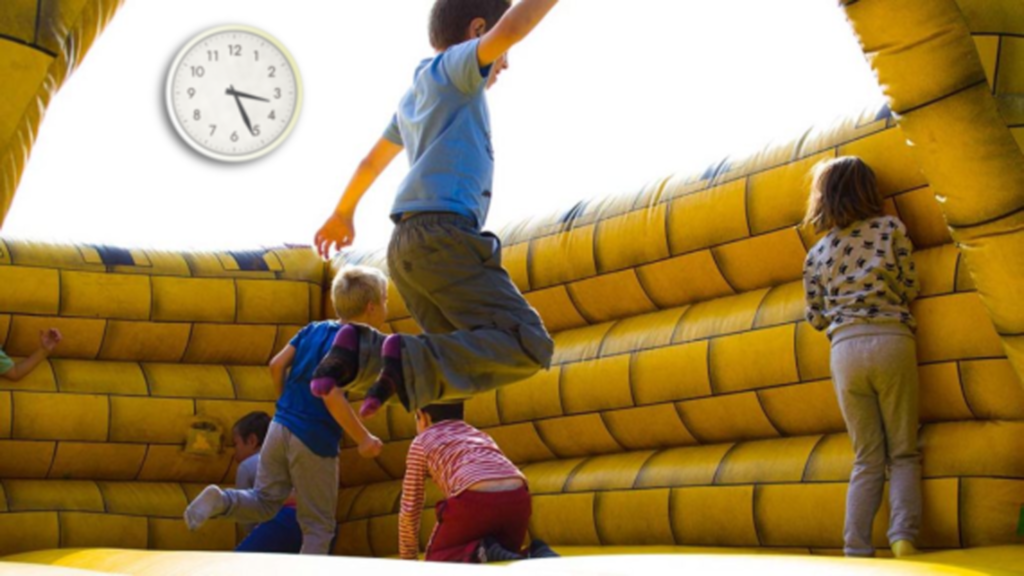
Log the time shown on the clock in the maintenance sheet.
3:26
